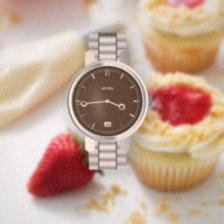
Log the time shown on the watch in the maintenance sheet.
3:44
